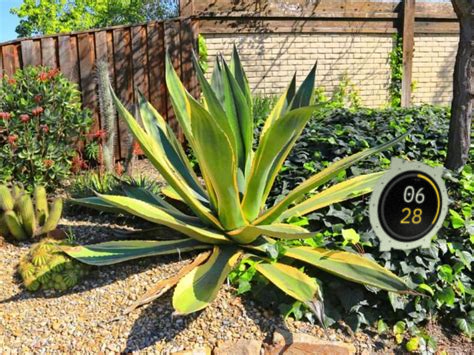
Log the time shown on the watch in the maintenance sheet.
6:28
